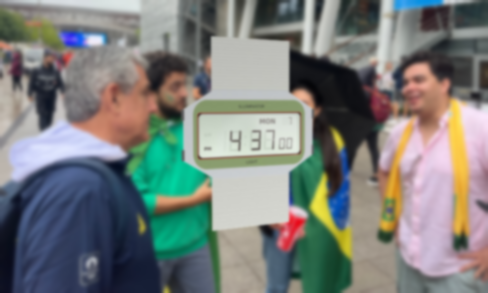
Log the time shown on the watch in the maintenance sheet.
4:37
